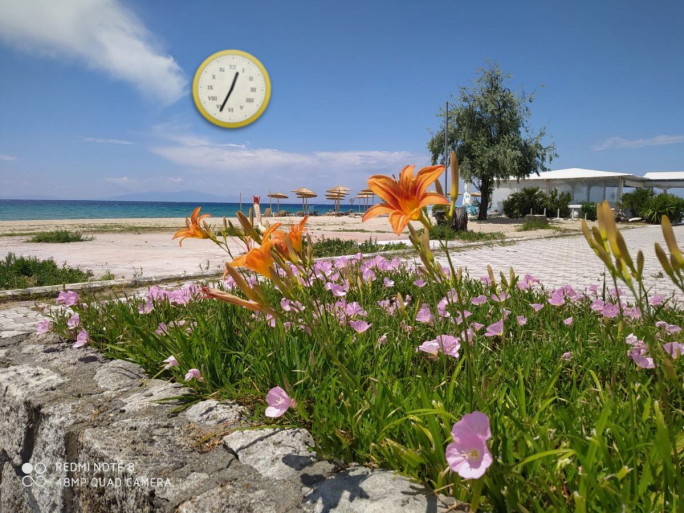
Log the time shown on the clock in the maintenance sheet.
12:34
